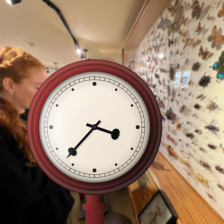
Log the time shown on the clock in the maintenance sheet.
3:37
